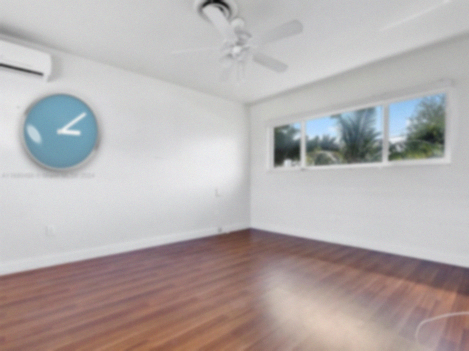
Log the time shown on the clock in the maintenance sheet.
3:09
